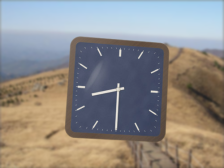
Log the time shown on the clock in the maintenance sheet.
8:30
